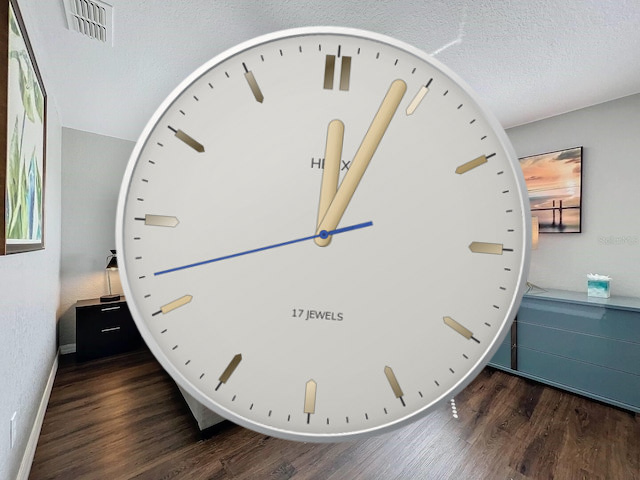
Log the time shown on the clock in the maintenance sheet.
12:03:42
